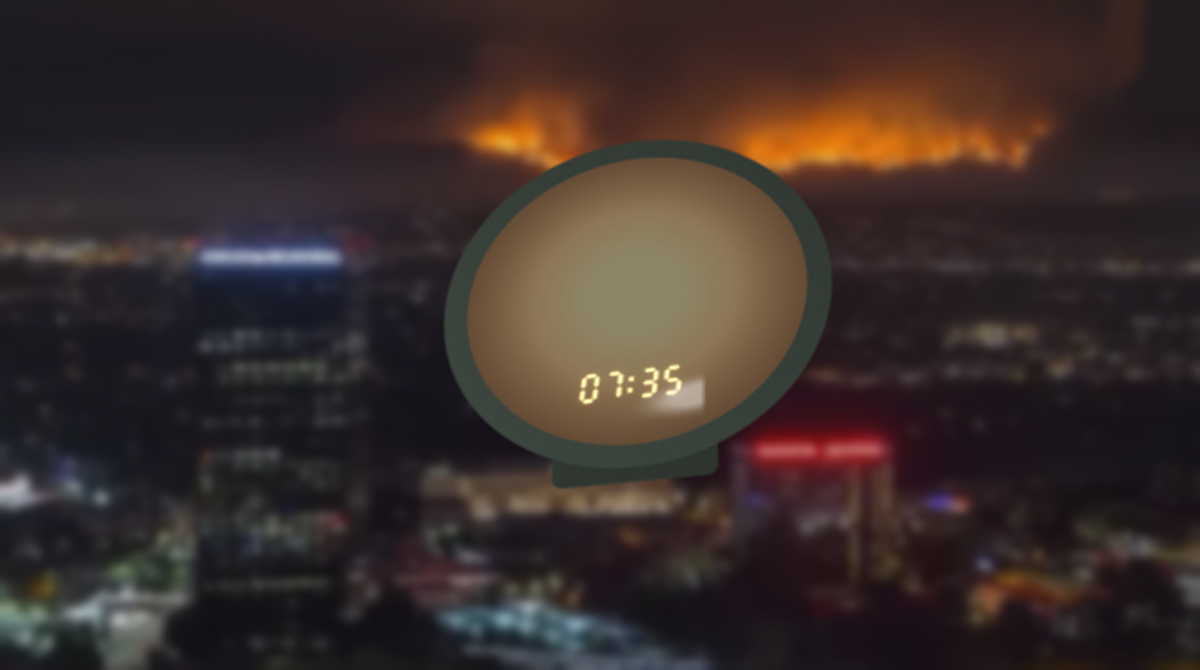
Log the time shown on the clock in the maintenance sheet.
7:35
